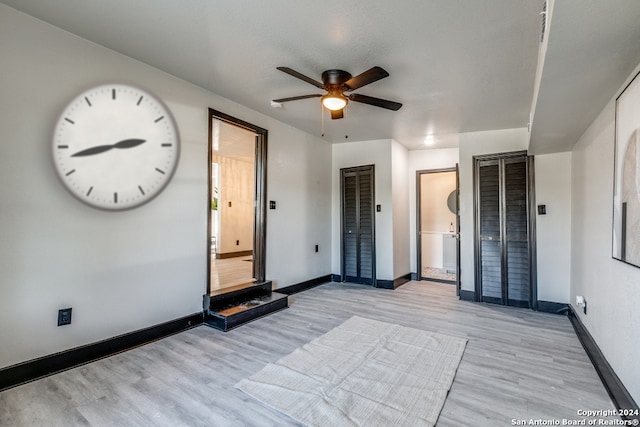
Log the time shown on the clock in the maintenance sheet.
2:43
